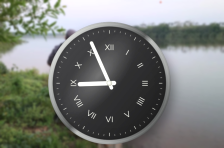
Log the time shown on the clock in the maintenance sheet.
8:56
